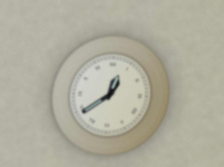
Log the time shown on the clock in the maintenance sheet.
12:39
